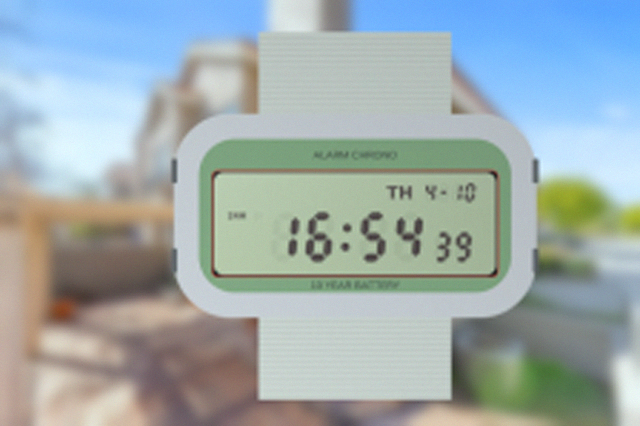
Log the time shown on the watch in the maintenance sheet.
16:54:39
